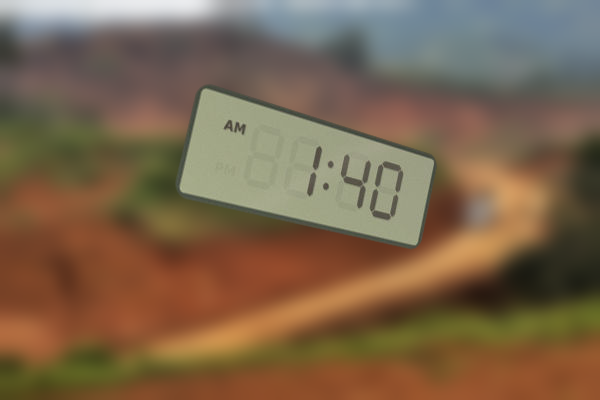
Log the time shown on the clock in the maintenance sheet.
1:40
